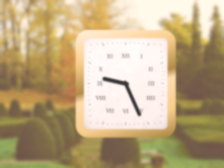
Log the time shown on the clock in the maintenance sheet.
9:26
